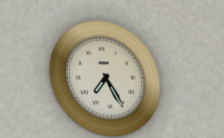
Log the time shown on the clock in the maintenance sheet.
7:26
